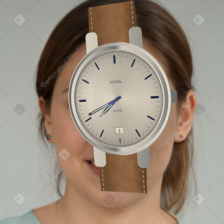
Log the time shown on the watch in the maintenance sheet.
7:41
